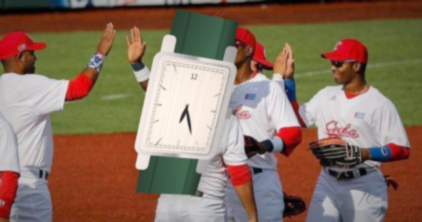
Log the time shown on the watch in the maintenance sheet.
6:26
